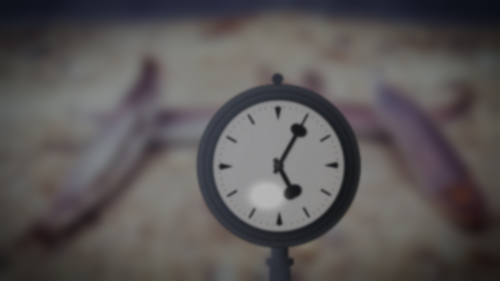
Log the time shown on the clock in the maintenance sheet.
5:05
